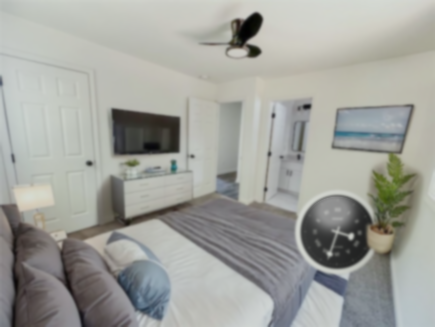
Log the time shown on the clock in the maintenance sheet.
3:33
